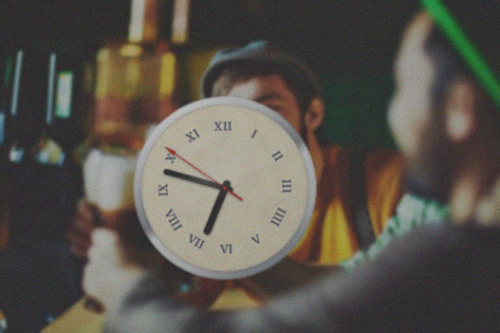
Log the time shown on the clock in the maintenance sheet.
6:47:51
